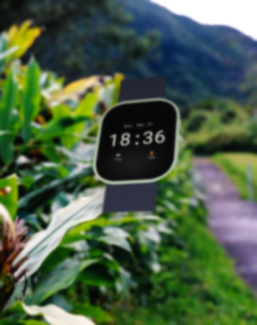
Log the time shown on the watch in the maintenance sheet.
18:36
